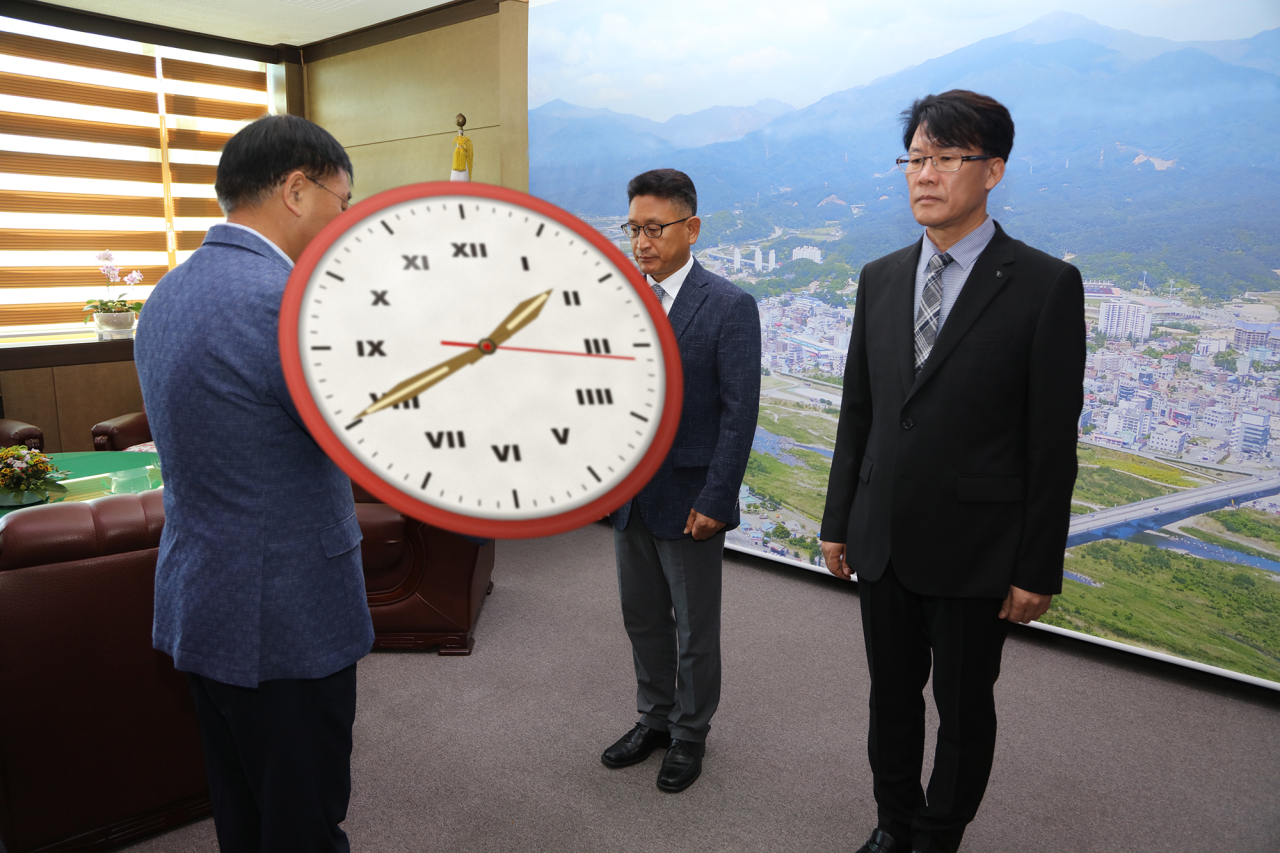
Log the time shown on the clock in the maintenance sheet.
1:40:16
